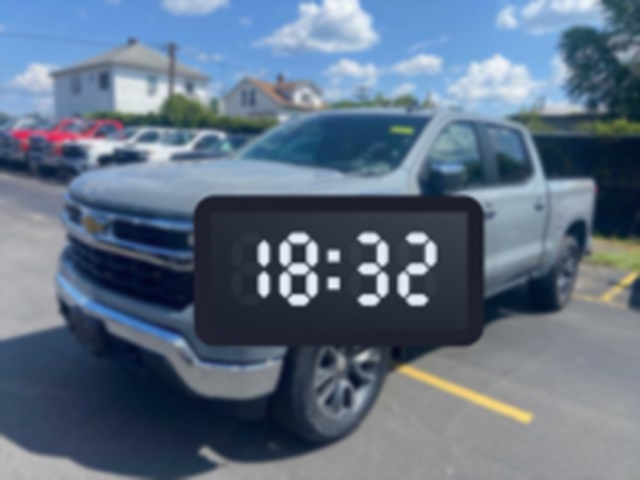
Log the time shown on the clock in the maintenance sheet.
18:32
